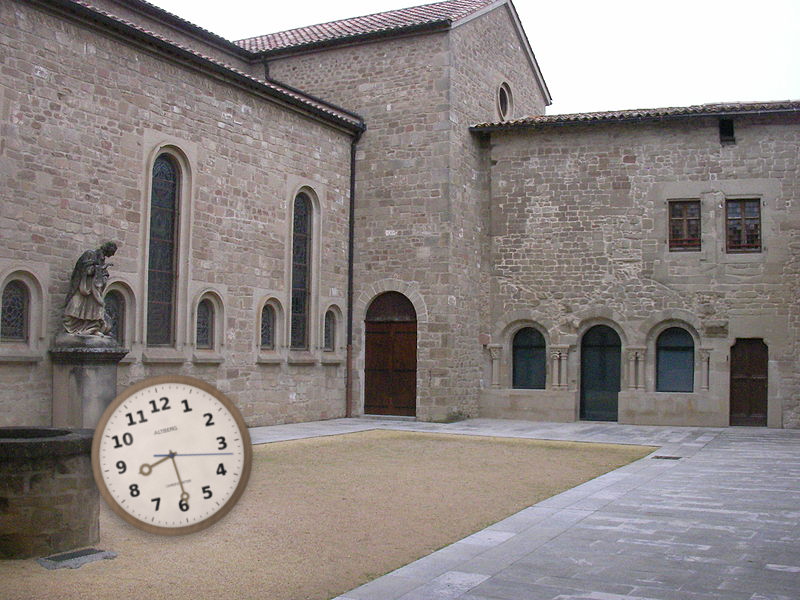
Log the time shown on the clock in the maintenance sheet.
8:29:17
